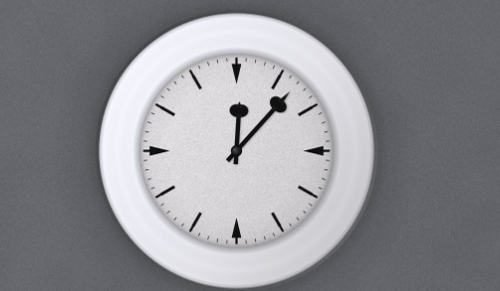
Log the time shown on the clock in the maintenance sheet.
12:07
